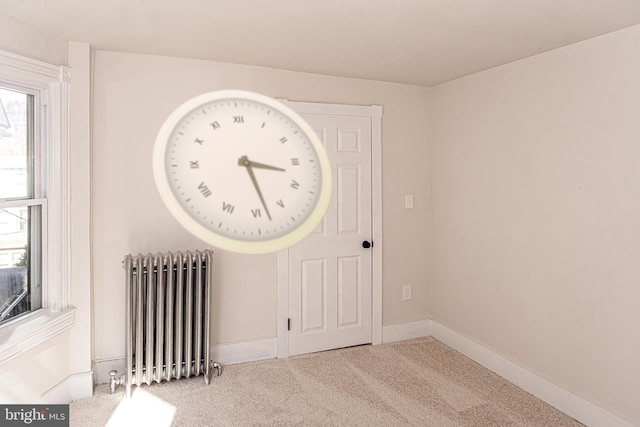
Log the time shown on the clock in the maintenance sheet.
3:28
